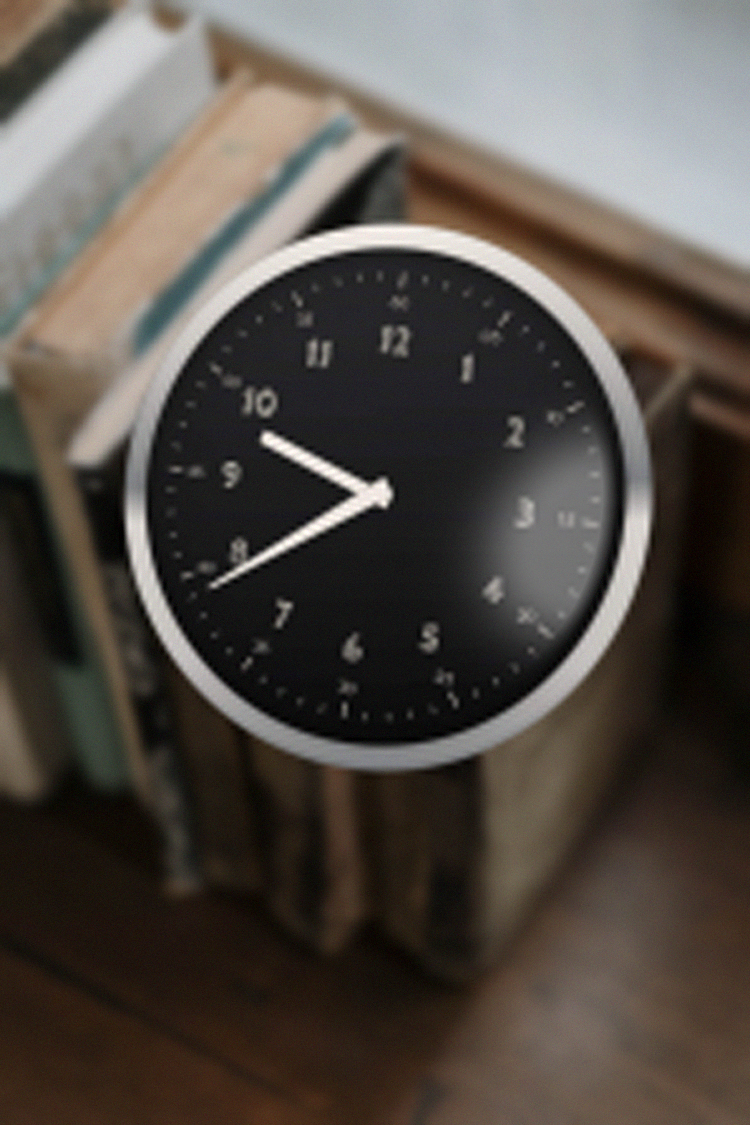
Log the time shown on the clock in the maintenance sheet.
9:39
